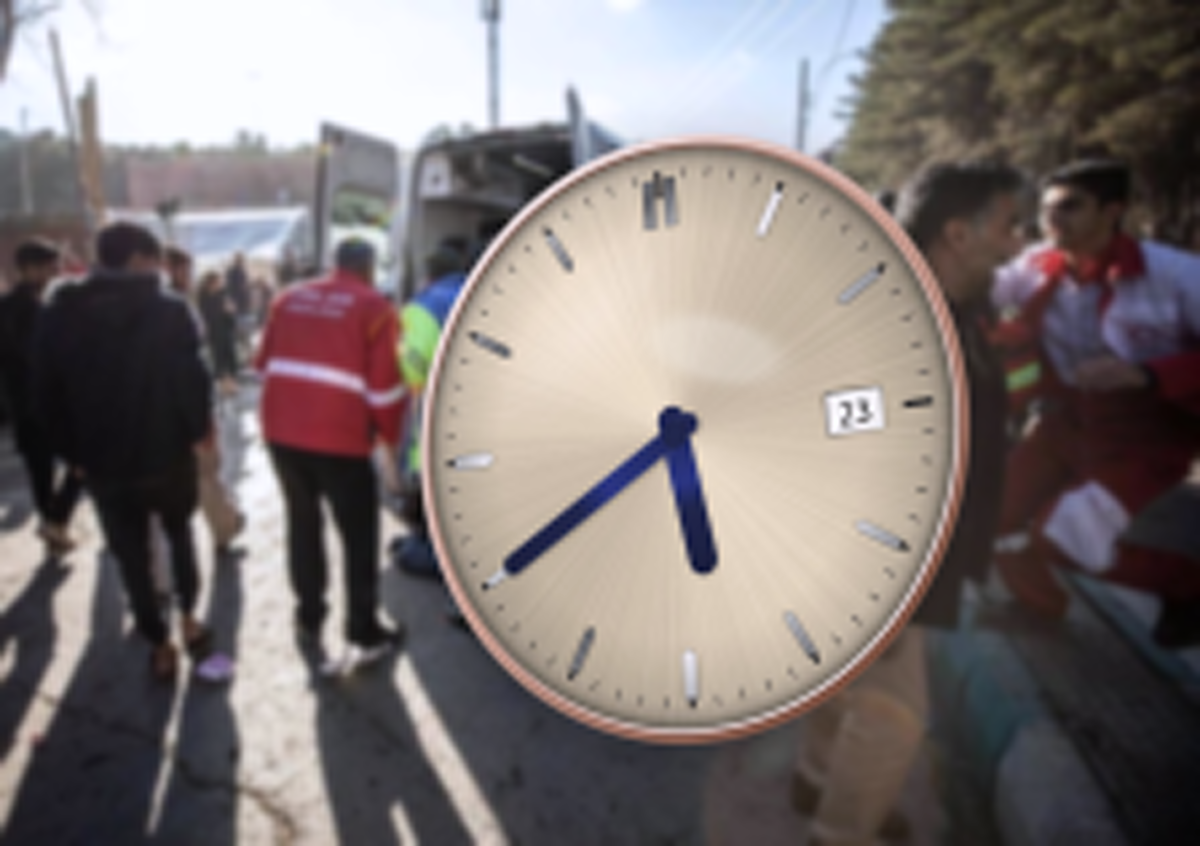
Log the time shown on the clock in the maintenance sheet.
5:40
